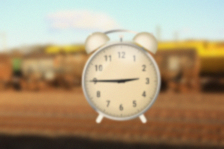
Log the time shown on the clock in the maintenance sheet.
2:45
